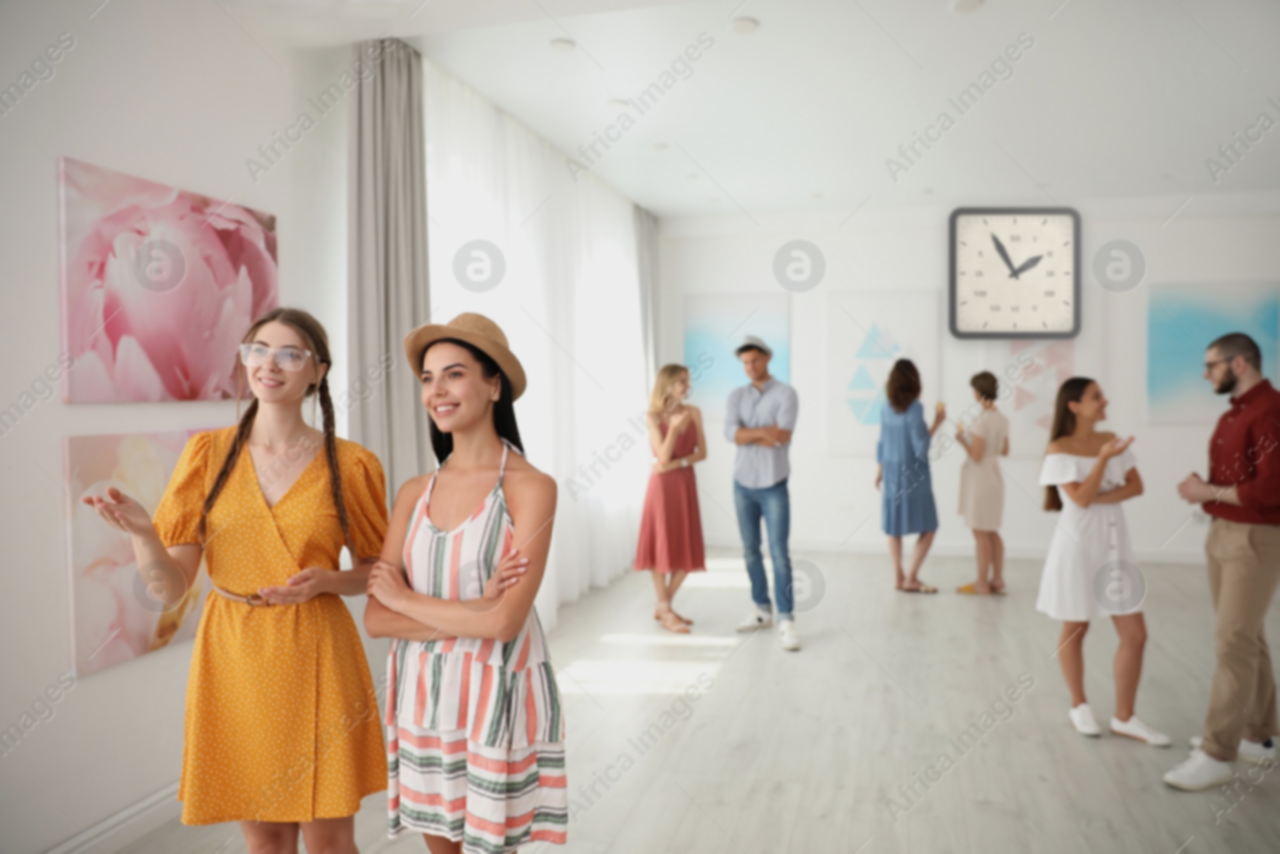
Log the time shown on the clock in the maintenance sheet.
1:55
